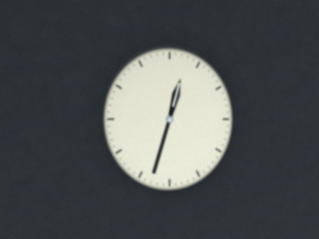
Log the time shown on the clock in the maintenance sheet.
12:33
